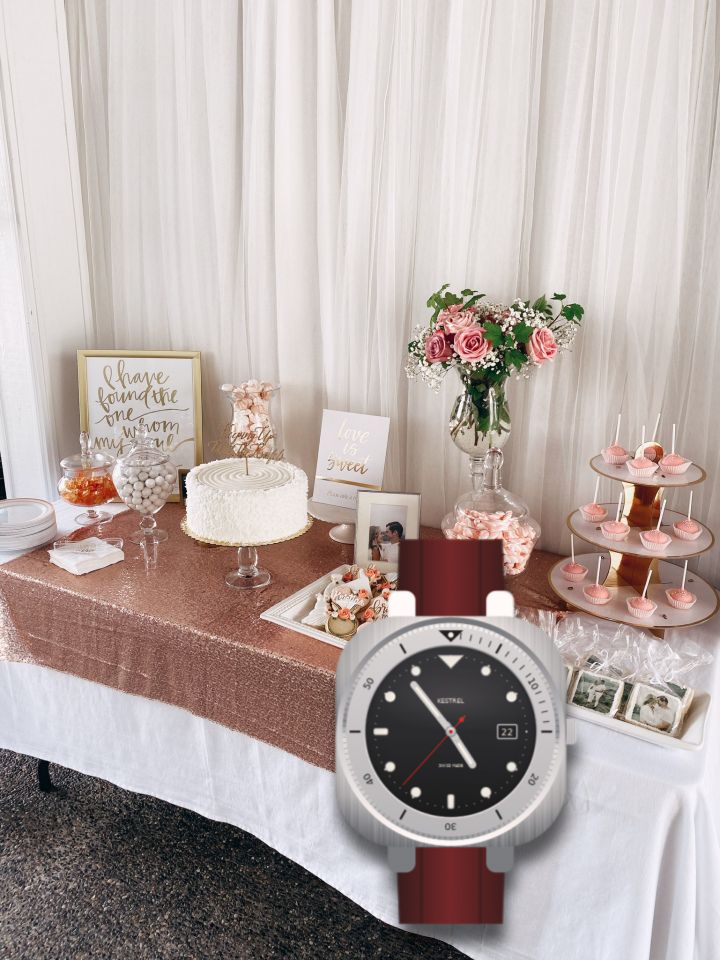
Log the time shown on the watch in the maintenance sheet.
4:53:37
